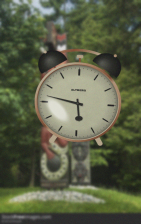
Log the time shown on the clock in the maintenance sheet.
5:47
